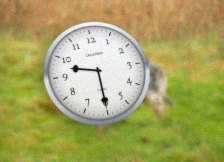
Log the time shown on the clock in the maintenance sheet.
9:30
